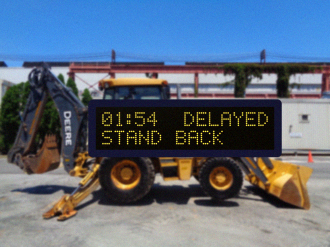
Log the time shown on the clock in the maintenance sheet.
1:54
